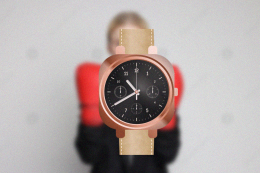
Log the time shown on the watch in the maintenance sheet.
10:40
